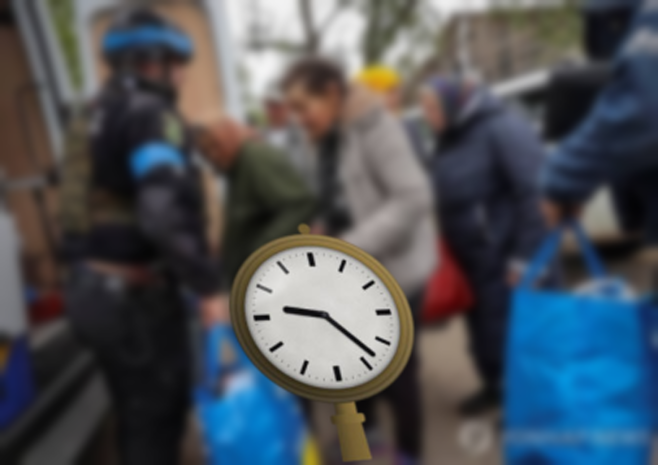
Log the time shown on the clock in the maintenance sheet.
9:23
